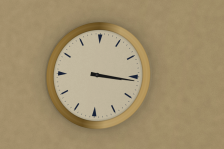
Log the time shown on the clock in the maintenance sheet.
3:16
